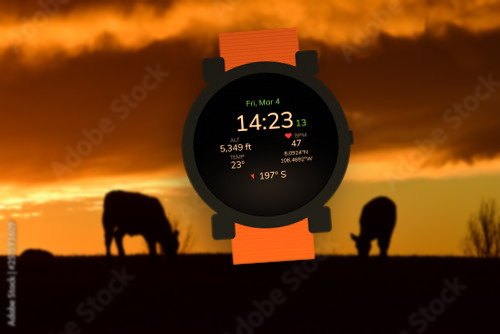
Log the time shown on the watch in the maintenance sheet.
14:23:13
